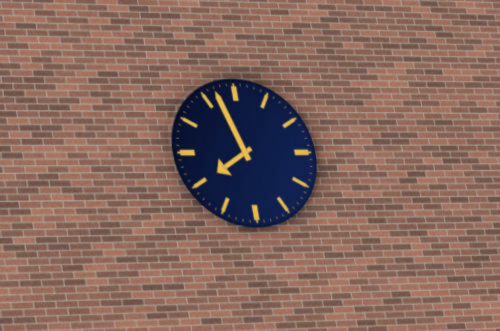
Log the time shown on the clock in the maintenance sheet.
7:57
